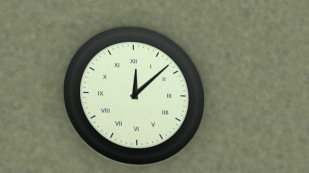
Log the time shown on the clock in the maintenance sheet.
12:08
